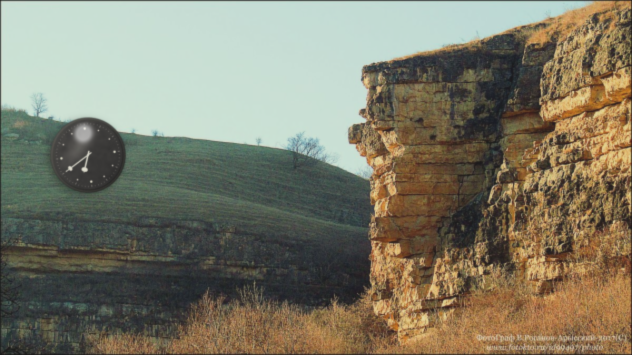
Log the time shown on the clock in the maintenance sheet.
6:40
